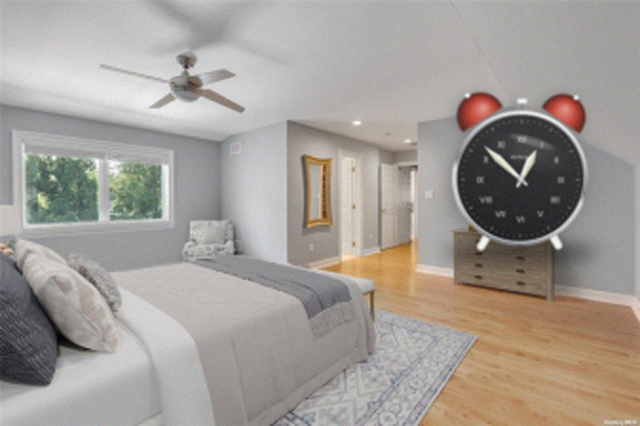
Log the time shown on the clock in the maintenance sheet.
12:52
